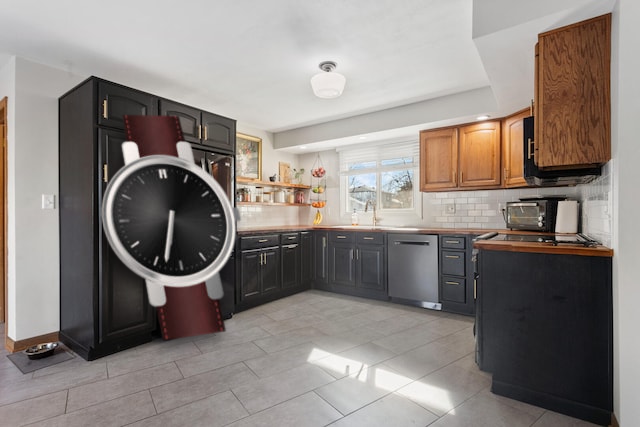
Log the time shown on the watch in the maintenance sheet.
6:33
